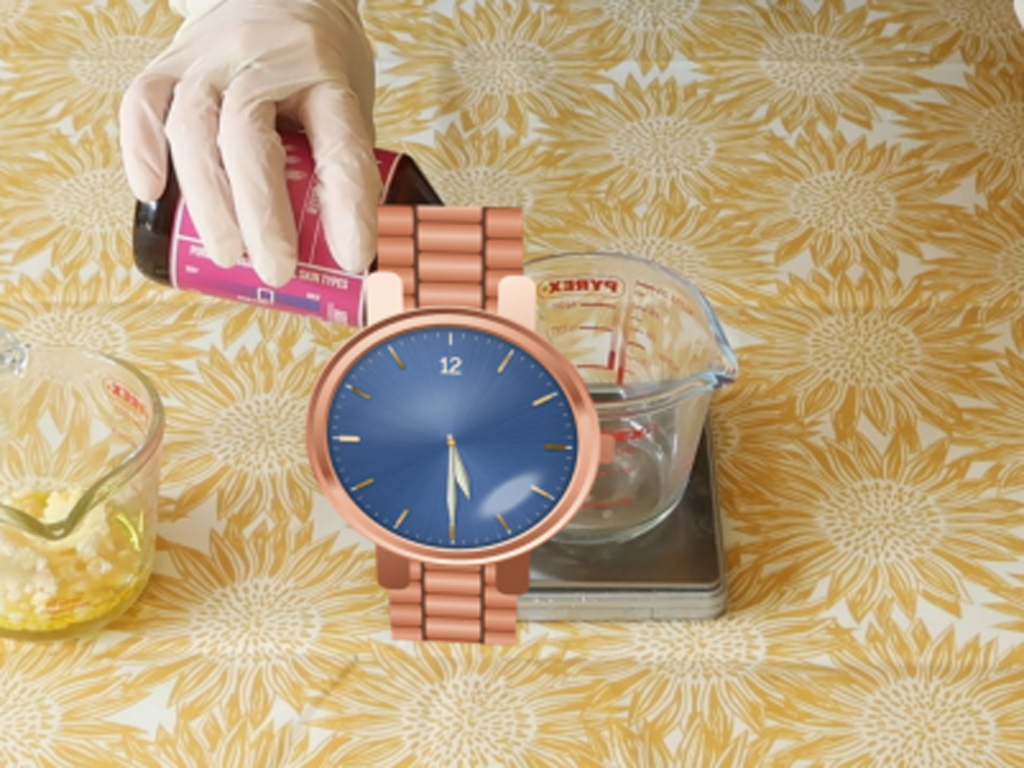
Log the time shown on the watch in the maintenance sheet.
5:30
